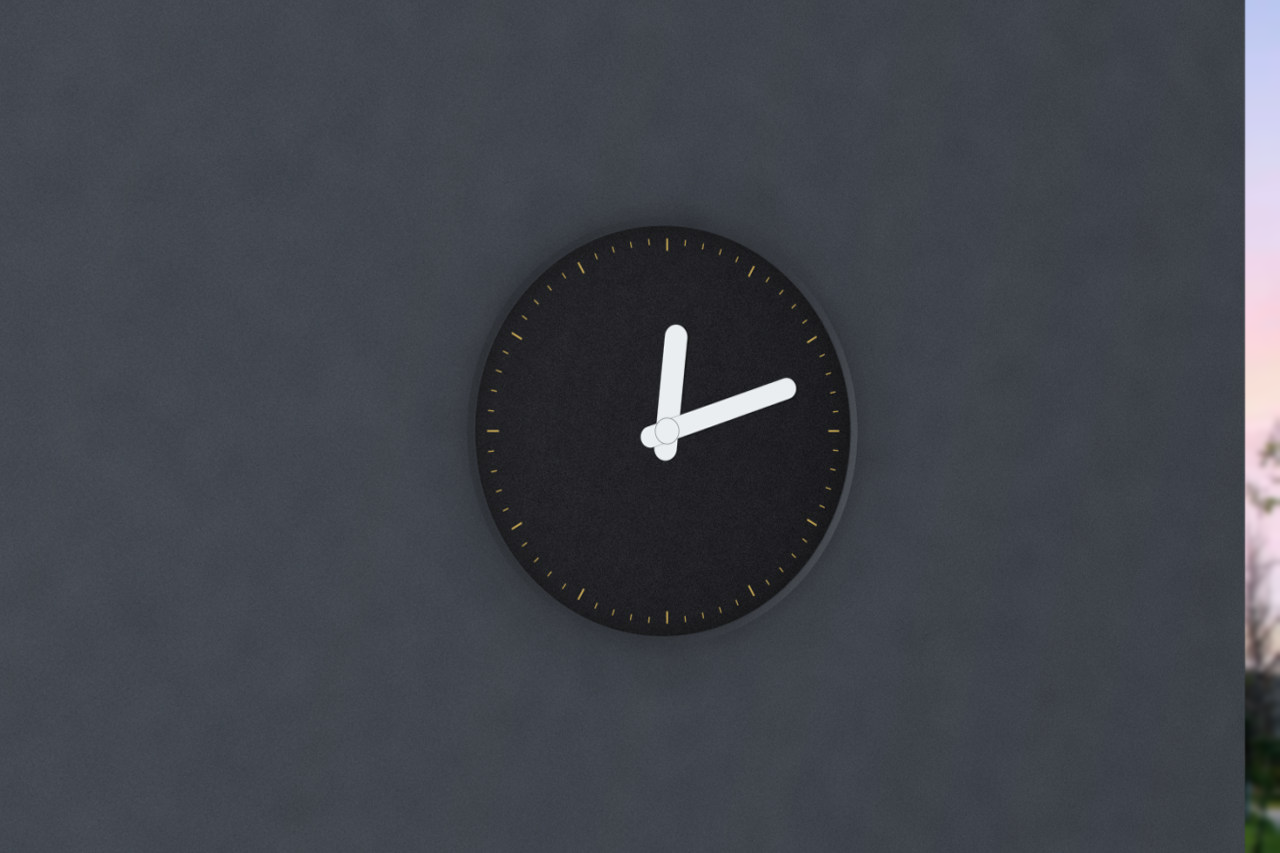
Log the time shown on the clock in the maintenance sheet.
12:12
